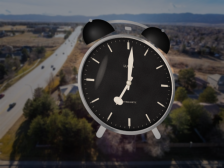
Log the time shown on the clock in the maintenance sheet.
7:01
